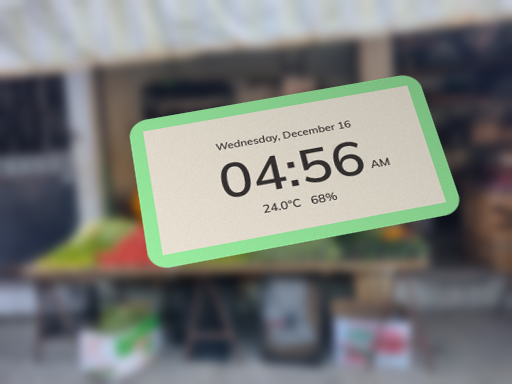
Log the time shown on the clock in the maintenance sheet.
4:56
